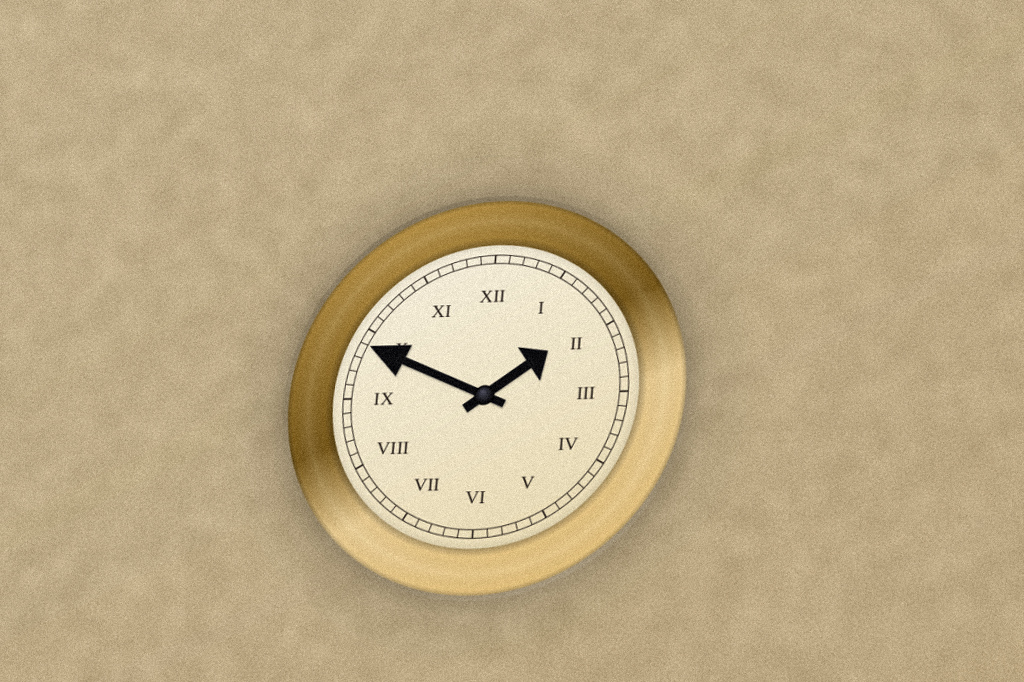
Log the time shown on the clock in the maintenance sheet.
1:49
